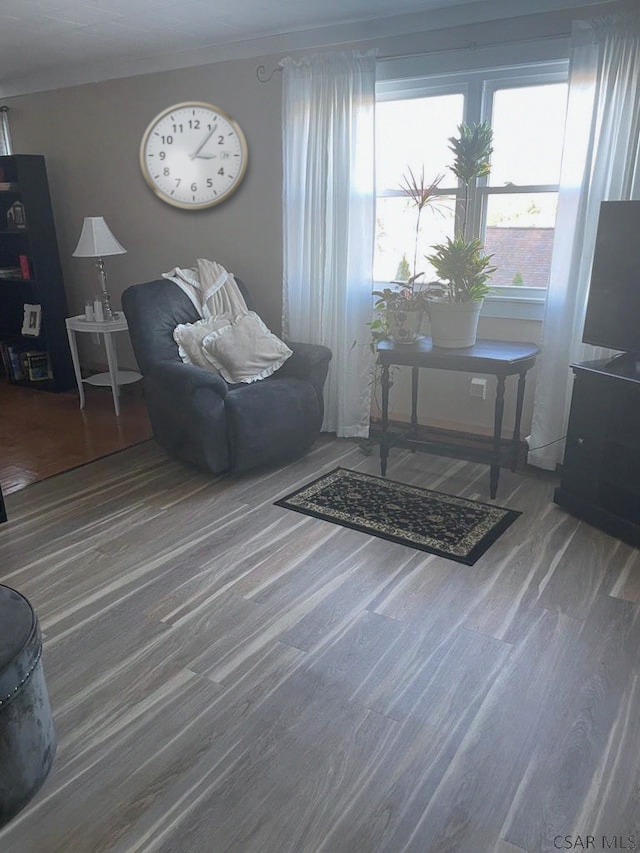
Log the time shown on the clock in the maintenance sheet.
3:06
